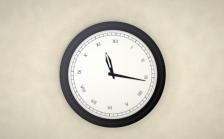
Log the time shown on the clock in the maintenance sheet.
11:16
